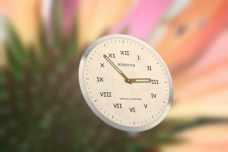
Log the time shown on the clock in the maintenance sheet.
2:53
